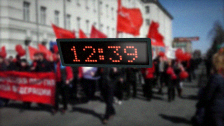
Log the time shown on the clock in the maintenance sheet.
12:39
